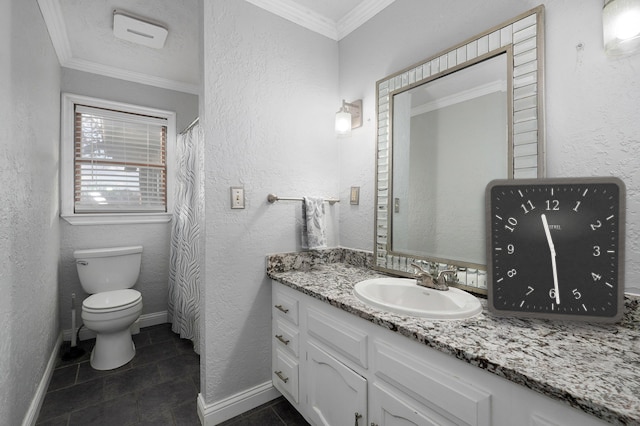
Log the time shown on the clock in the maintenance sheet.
11:29
